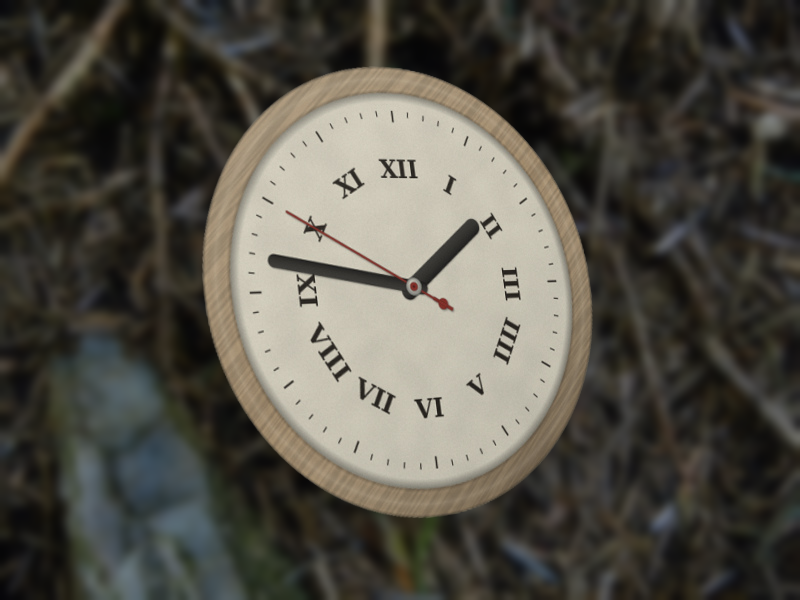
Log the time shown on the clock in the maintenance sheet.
1:46:50
